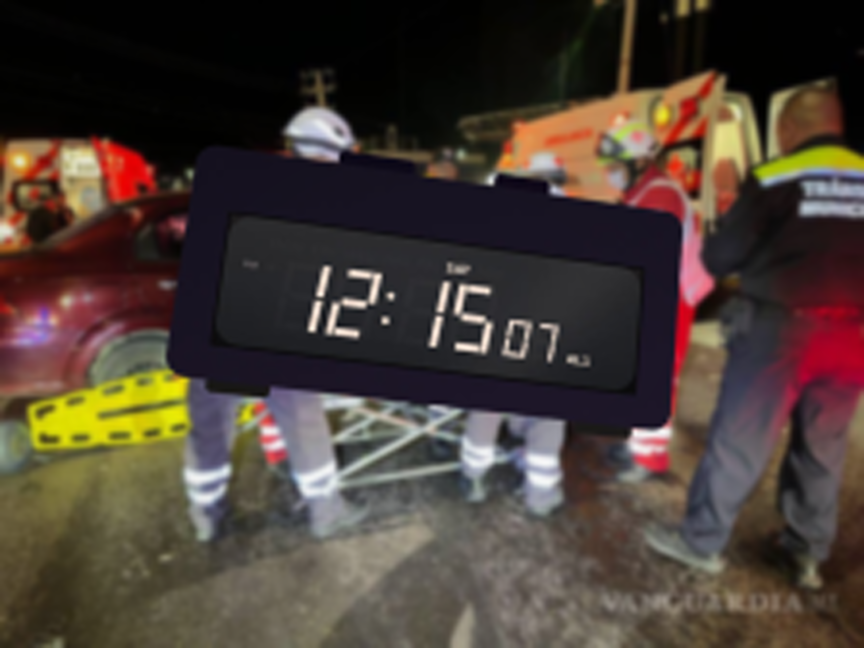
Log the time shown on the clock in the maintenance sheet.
12:15:07
